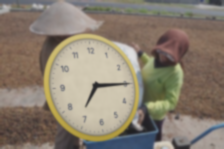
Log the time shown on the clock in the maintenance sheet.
7:15
